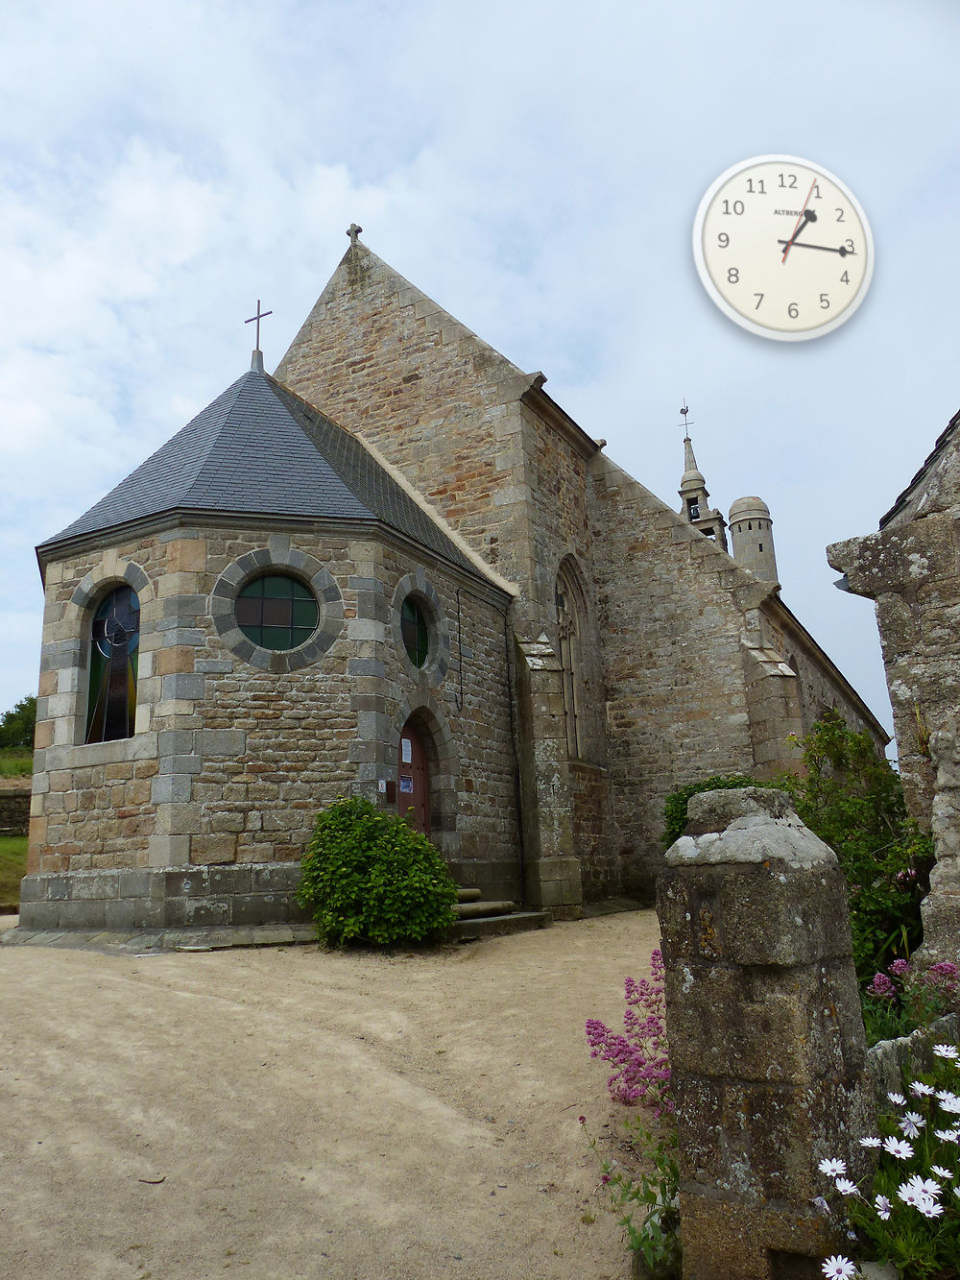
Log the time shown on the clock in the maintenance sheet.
1:16:04
